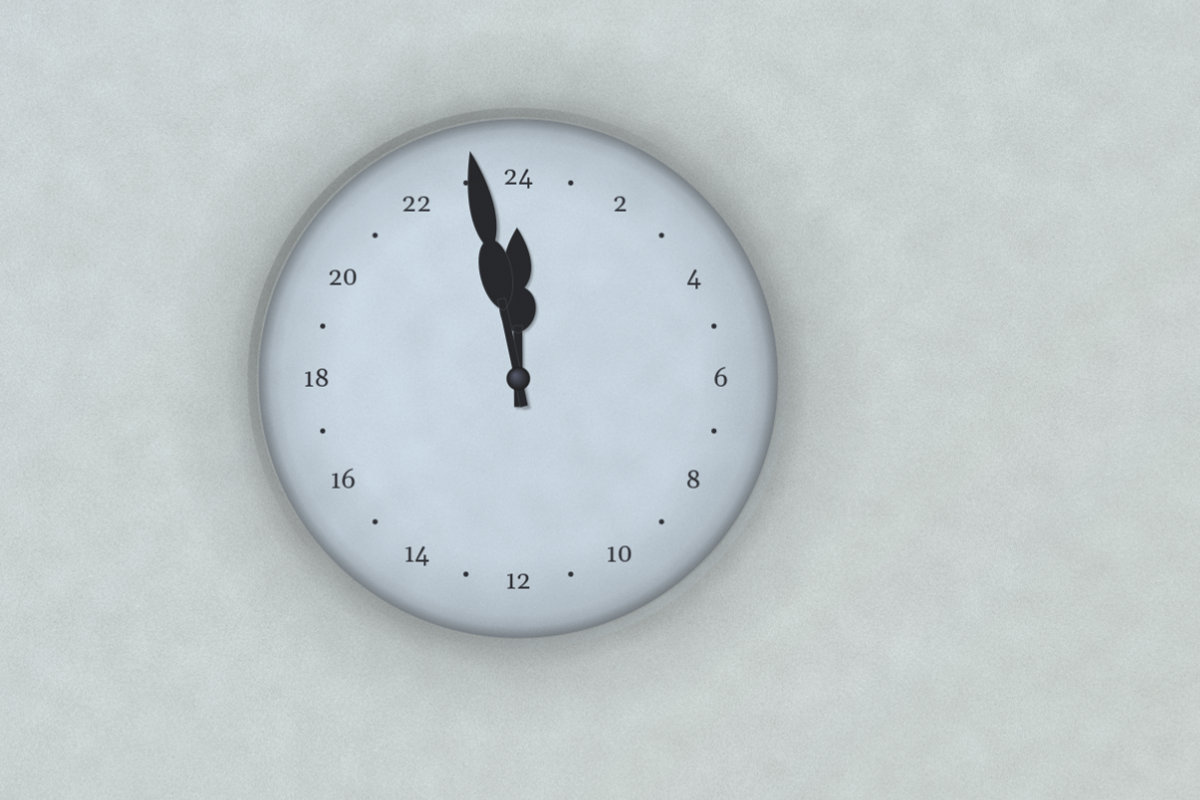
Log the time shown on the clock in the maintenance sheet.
23:58
